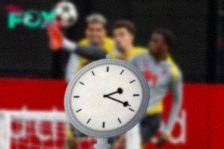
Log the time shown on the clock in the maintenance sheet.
2:19
